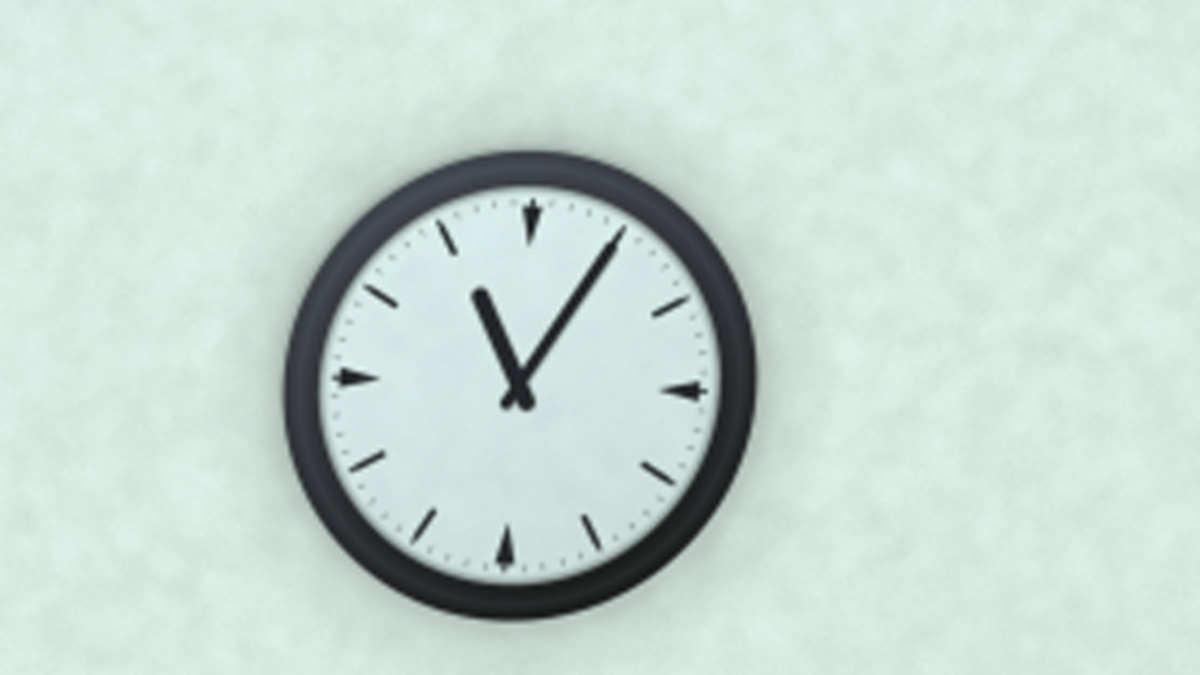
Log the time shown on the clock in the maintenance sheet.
11:05
